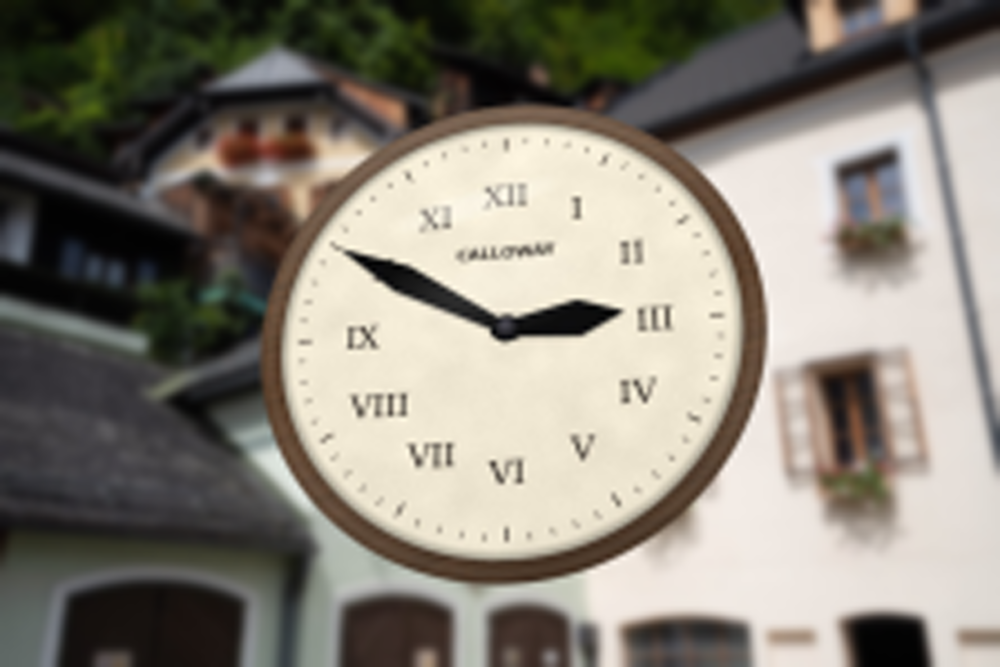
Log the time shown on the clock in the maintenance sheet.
2:50
